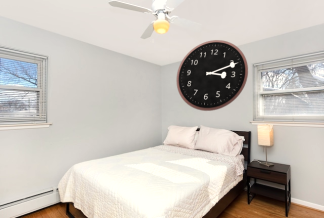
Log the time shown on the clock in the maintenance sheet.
3:11
